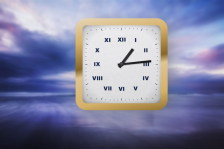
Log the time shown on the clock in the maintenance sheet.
1:14
